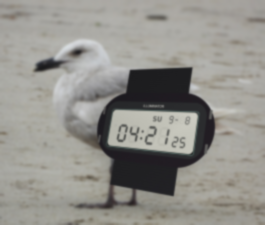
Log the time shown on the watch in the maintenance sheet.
4:21
